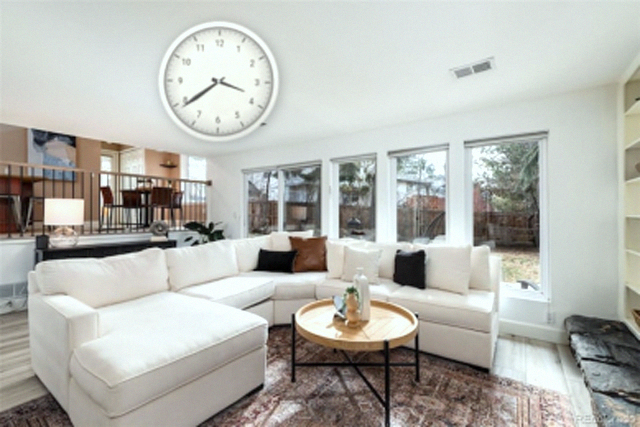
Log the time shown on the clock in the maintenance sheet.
3:39
